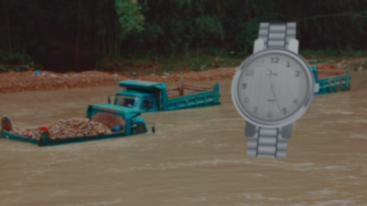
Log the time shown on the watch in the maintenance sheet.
11:26
